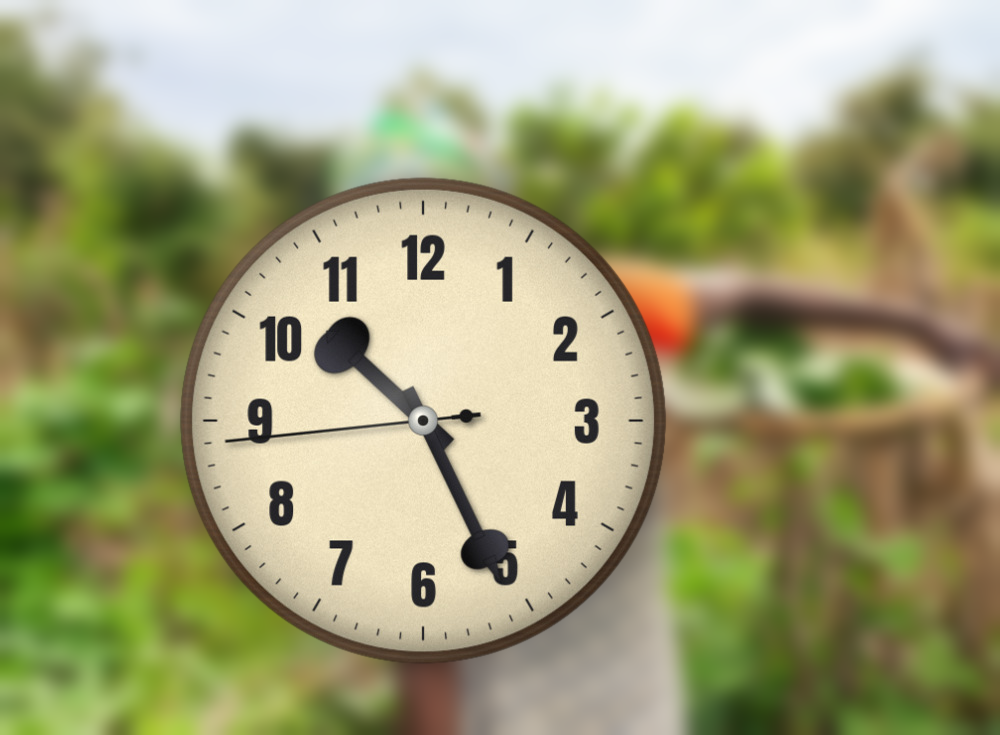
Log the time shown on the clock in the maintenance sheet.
10:25:44
